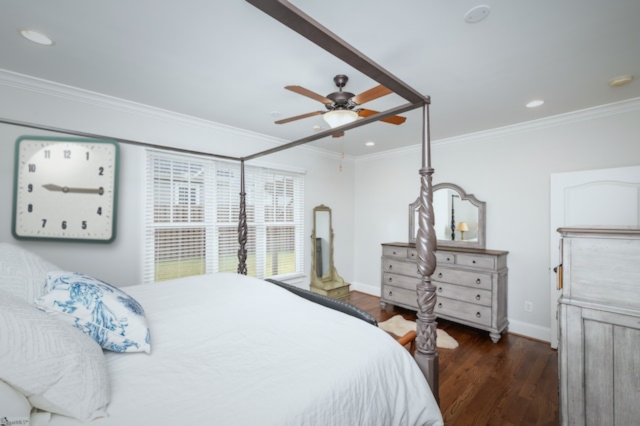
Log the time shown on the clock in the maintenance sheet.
9:15
